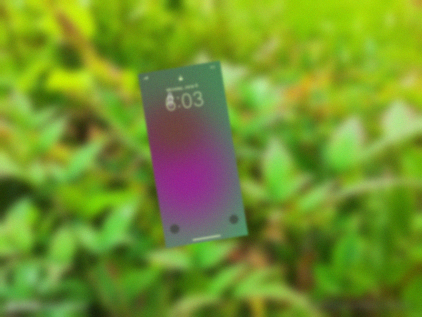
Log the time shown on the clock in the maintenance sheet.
6:03
